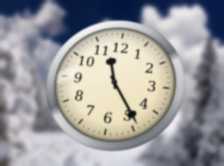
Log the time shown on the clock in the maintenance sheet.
11:24
